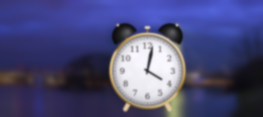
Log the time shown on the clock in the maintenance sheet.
4:02
